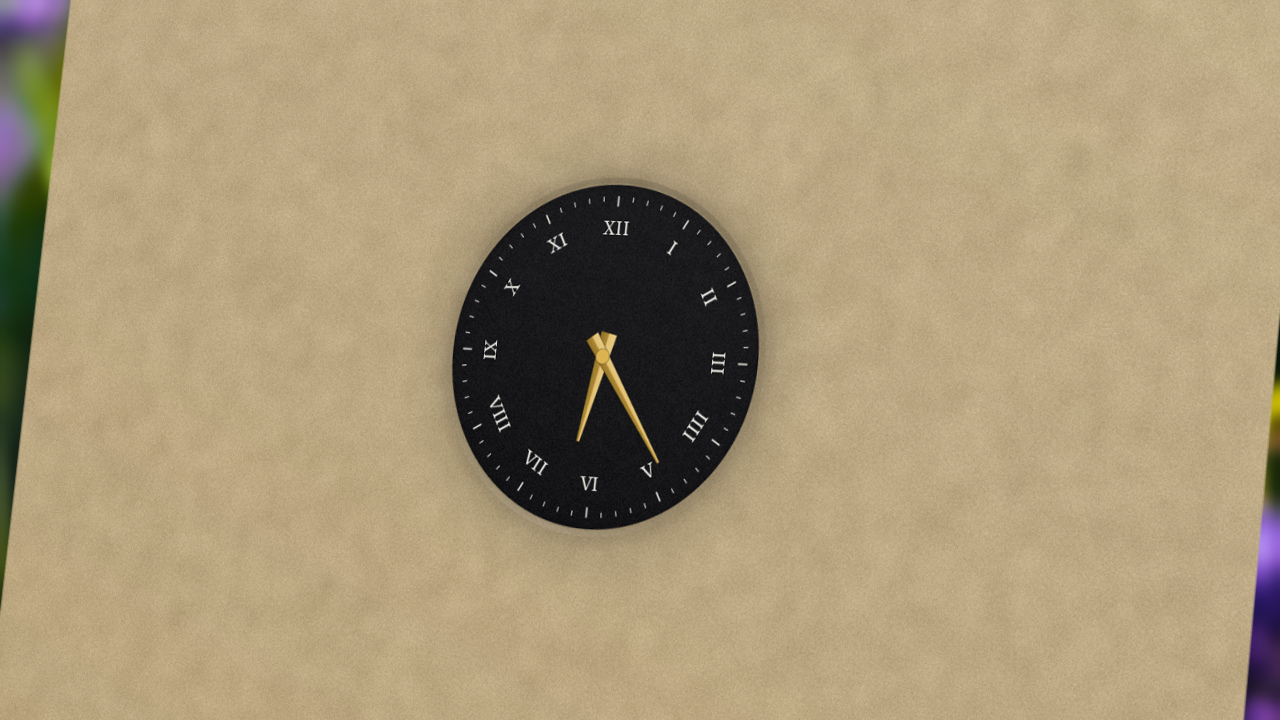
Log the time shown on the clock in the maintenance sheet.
6:24
